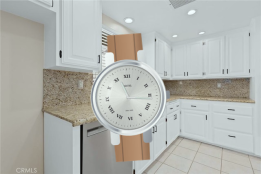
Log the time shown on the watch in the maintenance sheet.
11:16
